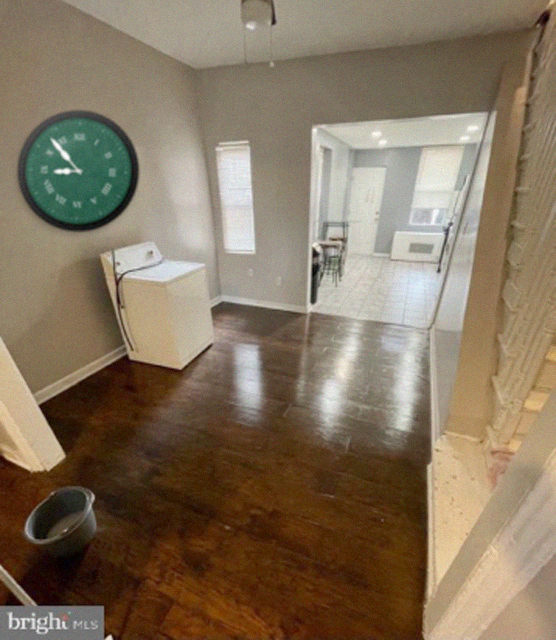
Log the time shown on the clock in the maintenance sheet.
8:53
